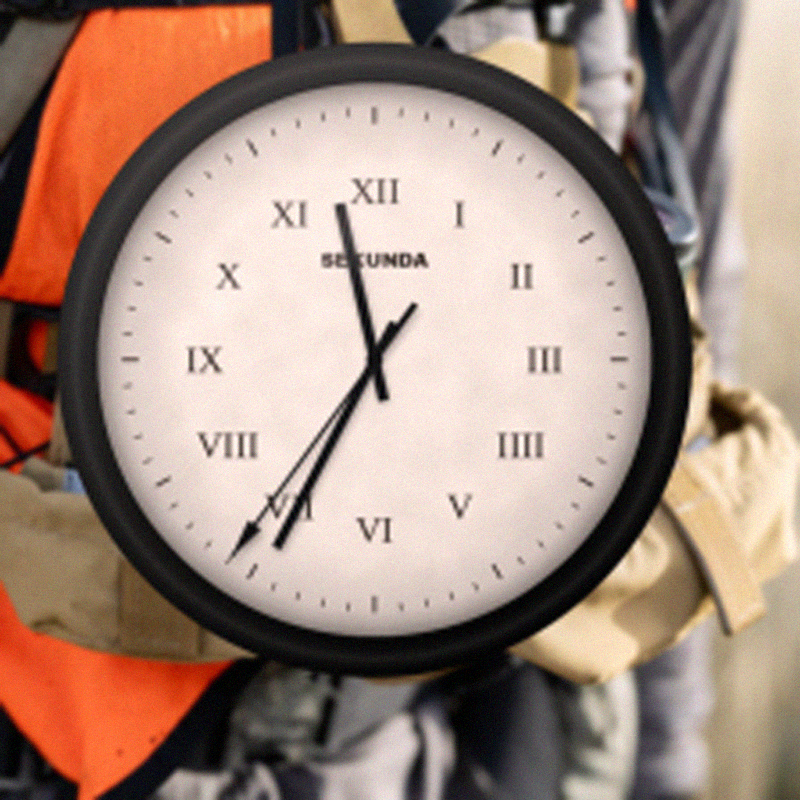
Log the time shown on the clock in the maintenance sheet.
11:34:36
